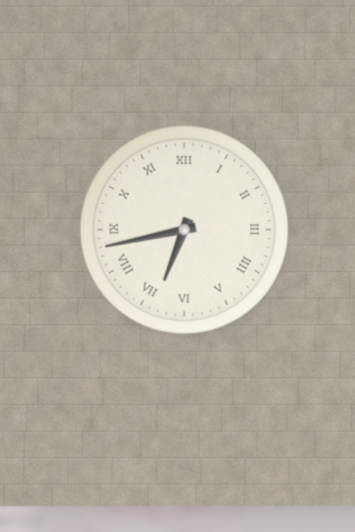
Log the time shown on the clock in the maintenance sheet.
6:43
